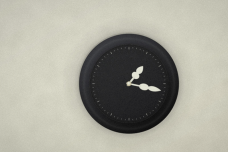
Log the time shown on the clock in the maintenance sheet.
1:17
